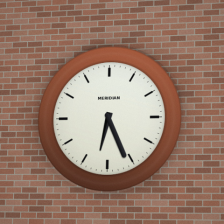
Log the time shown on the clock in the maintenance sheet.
6:26
